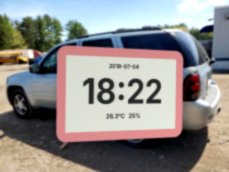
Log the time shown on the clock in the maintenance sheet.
18:22
